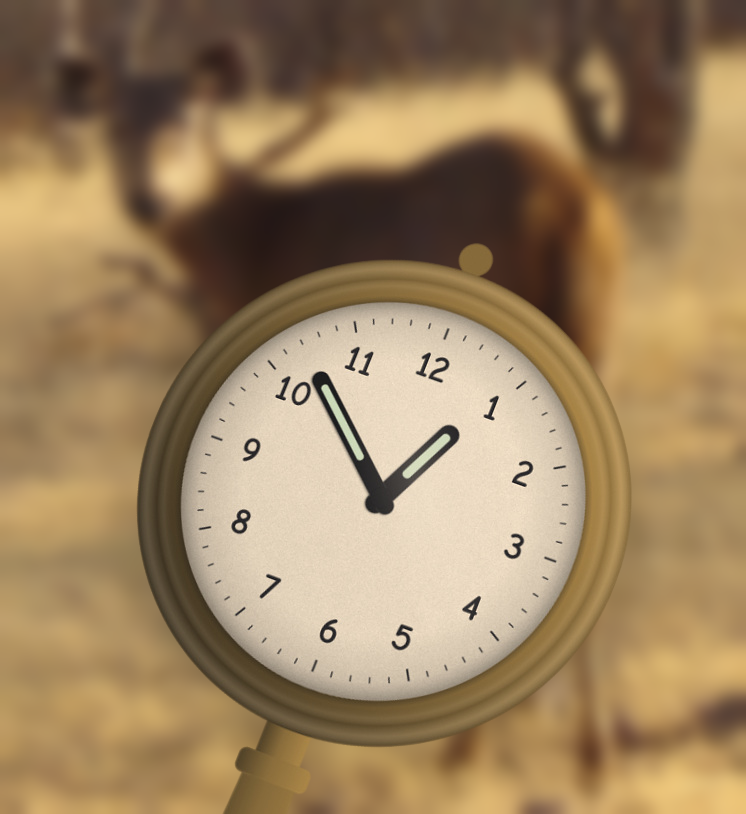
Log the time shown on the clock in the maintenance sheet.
12:52
